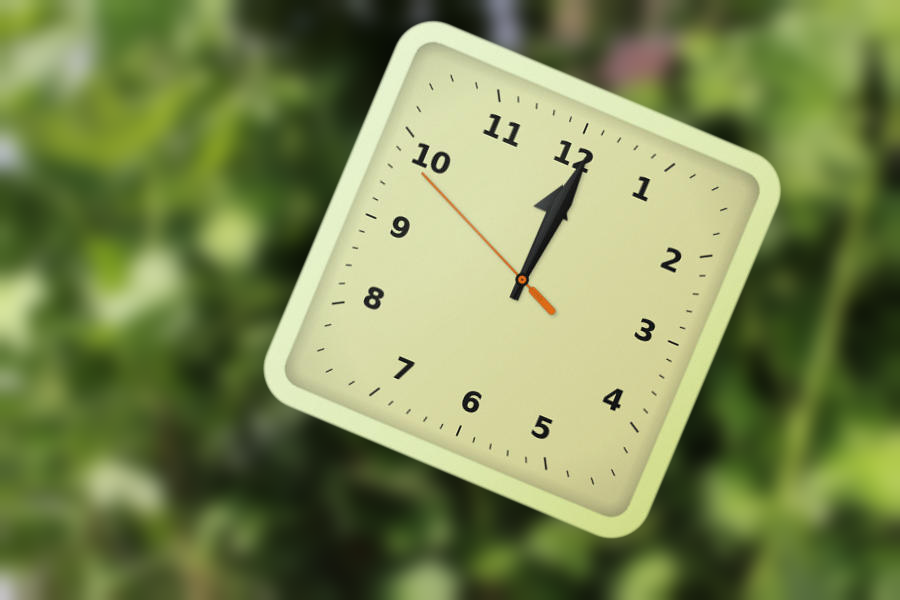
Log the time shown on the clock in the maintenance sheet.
12:00:49
